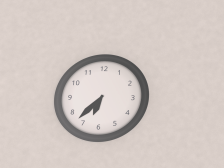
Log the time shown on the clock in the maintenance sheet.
6:37
